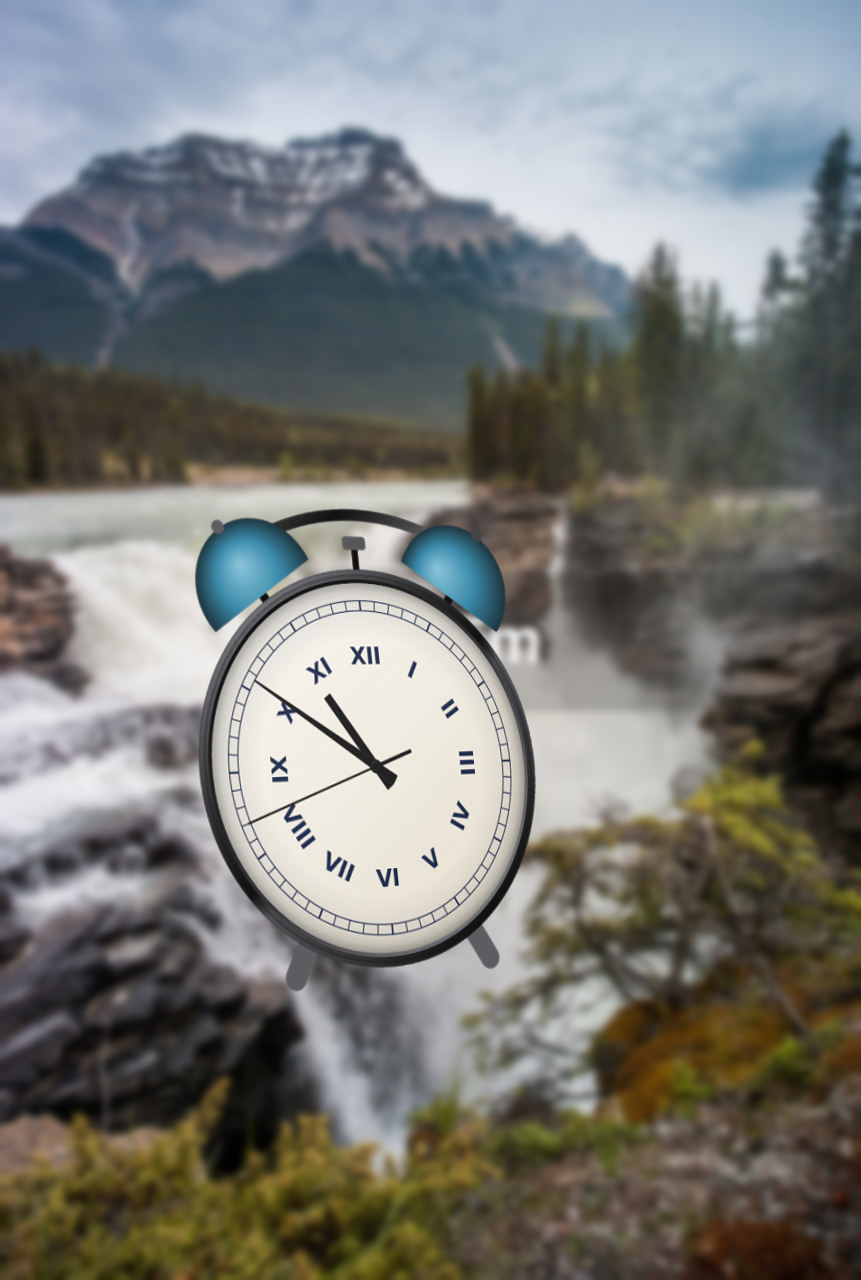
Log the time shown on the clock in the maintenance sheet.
10:50:42
